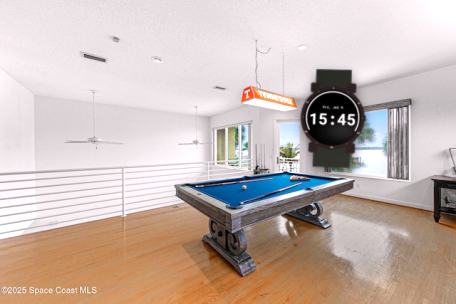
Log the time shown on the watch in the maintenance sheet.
15:45
